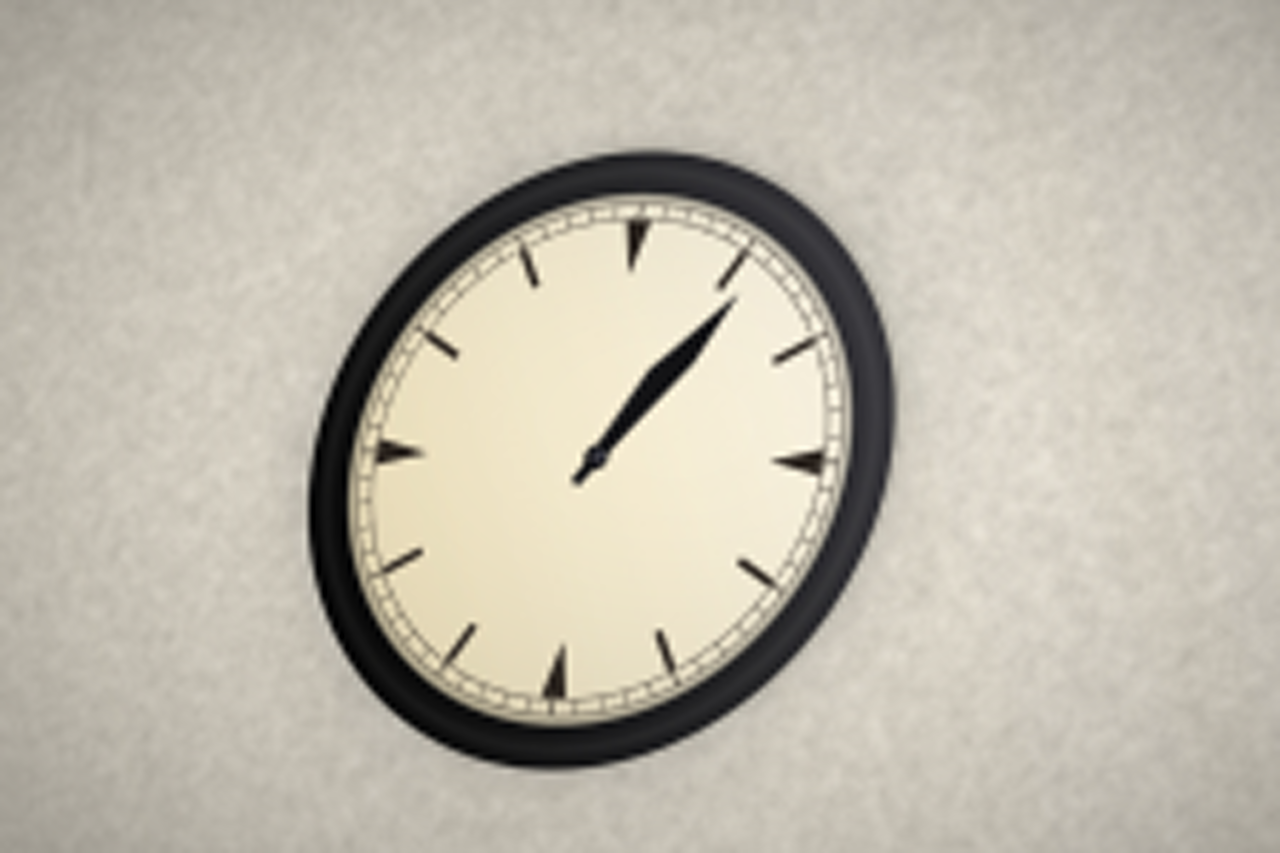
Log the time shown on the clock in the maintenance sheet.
1:06
